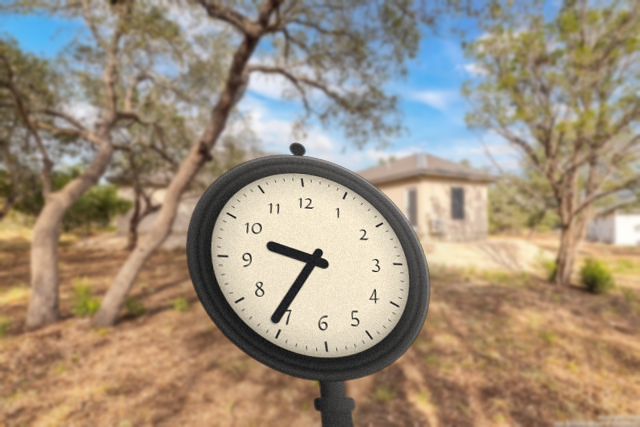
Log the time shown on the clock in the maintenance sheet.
9:36
